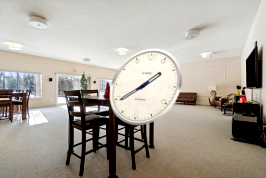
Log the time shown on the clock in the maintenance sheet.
1:39
